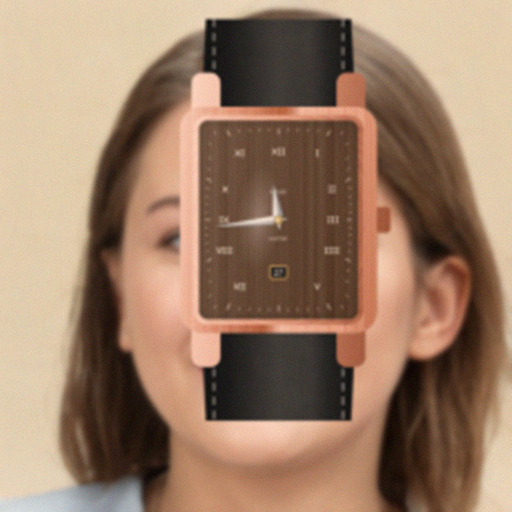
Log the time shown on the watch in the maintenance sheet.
11:44
